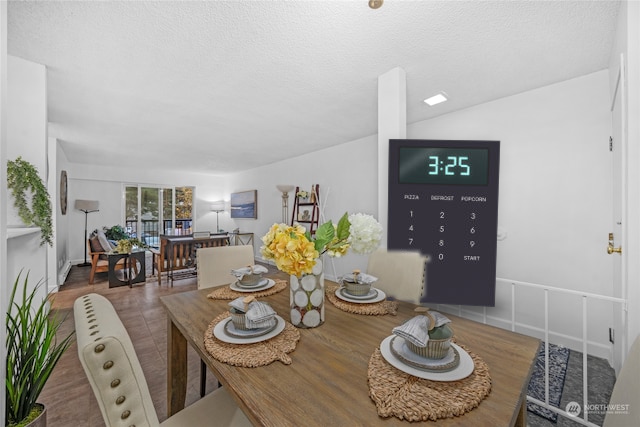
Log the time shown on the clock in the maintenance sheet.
3:25
